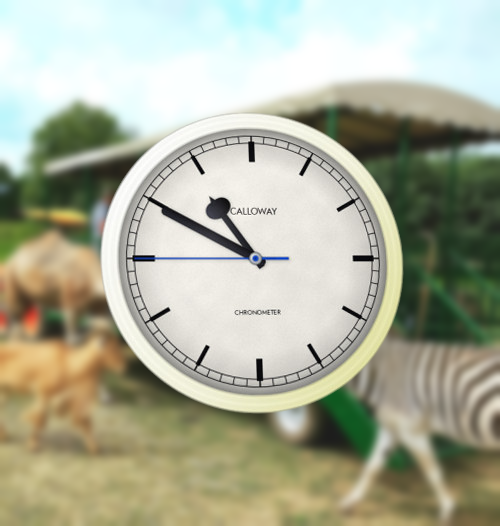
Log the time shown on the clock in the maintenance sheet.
10:49:45
